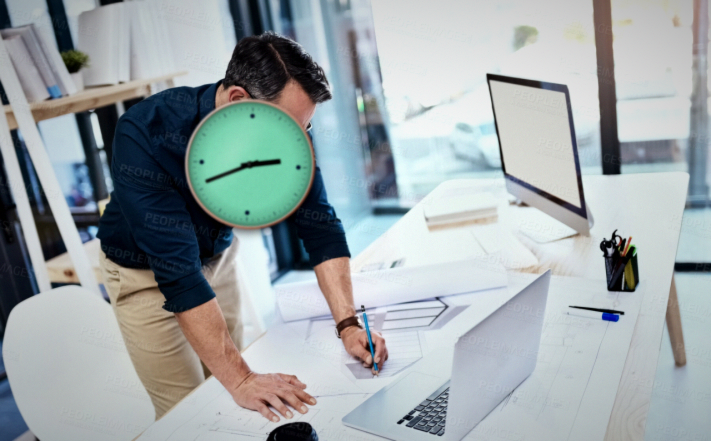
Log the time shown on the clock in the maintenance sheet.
2:41
